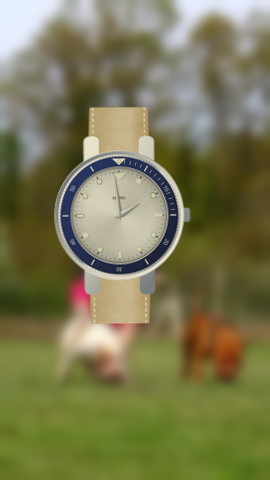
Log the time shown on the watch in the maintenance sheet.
1:59
